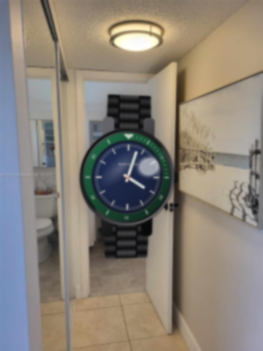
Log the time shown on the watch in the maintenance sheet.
4:03
